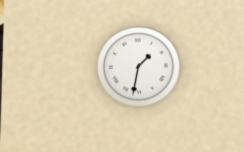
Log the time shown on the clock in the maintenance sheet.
1:32
